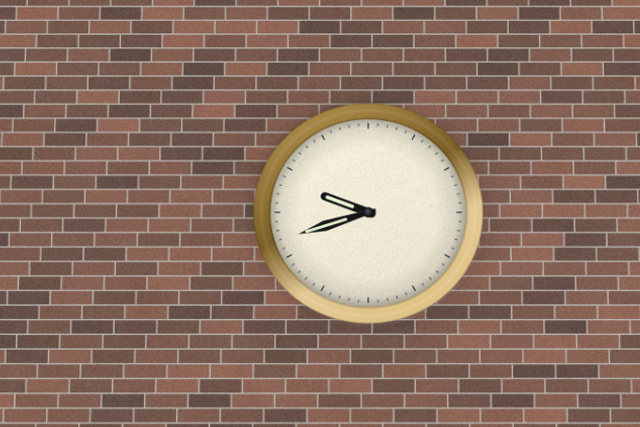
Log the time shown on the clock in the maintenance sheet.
9:42
